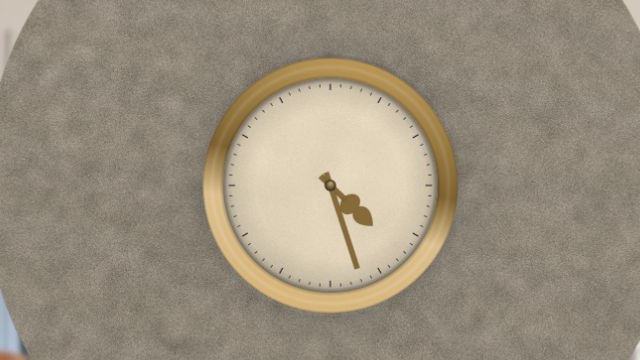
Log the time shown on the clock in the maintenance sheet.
4:27
